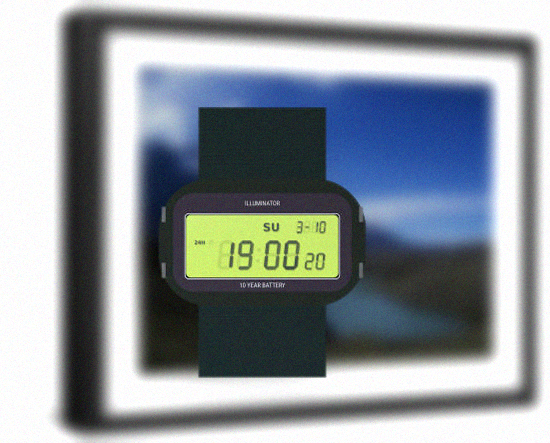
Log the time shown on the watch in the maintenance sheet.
19:00:20
